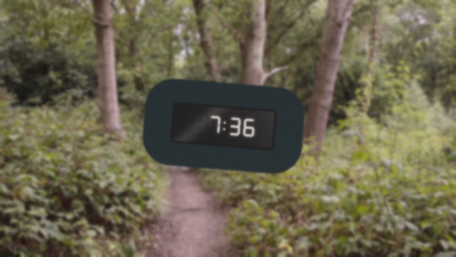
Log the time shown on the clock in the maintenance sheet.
7:36
